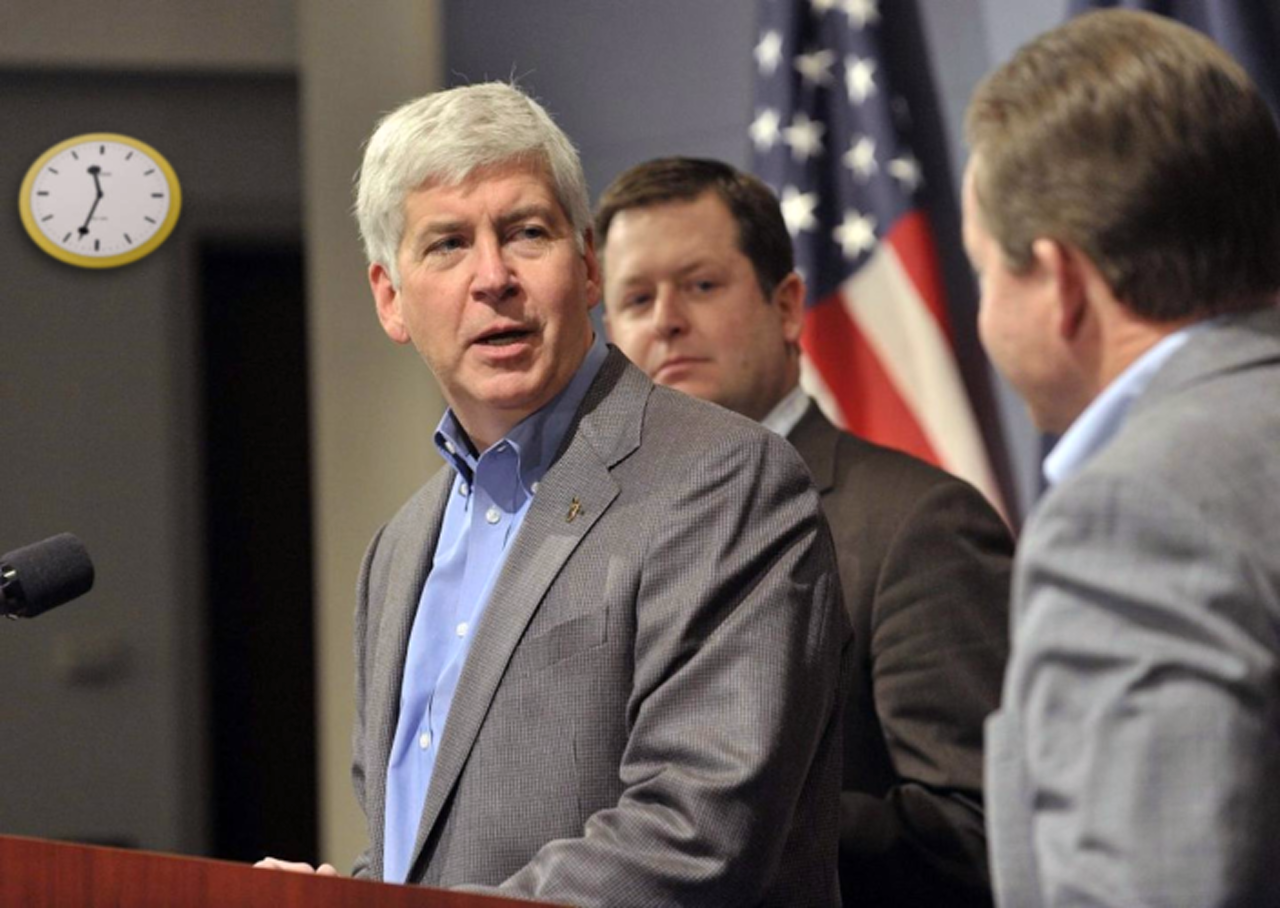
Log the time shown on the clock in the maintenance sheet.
11:33
